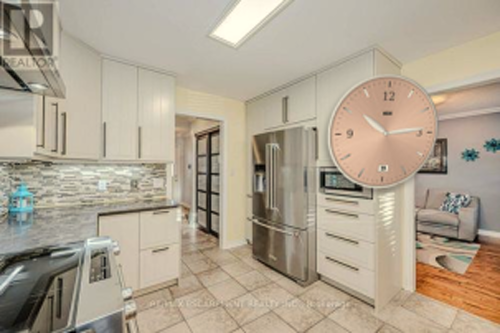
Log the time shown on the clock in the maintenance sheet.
10:14
